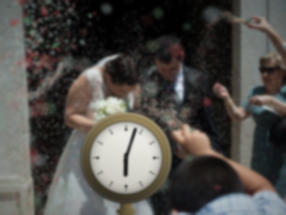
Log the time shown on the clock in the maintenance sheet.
6:03
